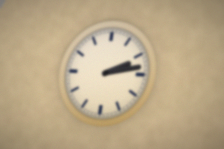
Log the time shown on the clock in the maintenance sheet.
2:13
